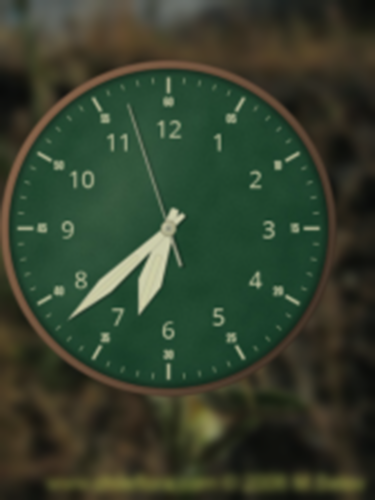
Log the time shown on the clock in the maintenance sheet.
6:37:57
